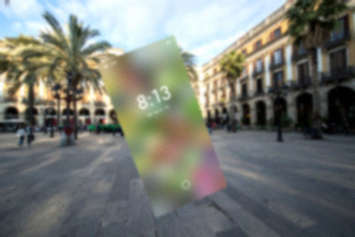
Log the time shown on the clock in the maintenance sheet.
8:13
